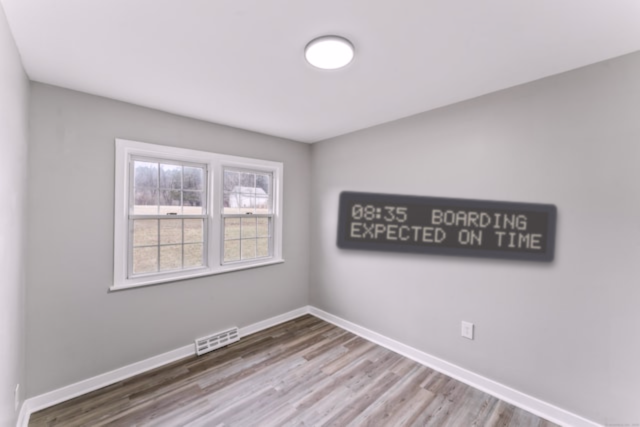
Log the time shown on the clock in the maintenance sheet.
8:35
